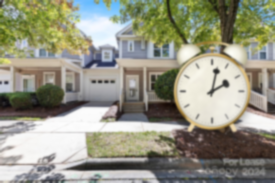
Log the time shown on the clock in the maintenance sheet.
2:02
